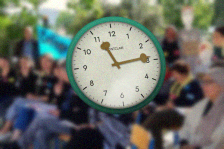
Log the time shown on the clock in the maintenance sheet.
11:14
